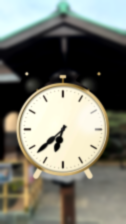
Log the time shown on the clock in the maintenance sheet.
6:38
